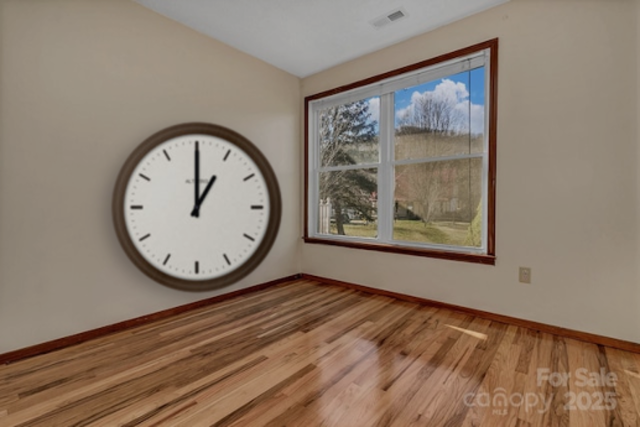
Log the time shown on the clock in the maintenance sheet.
1:00
